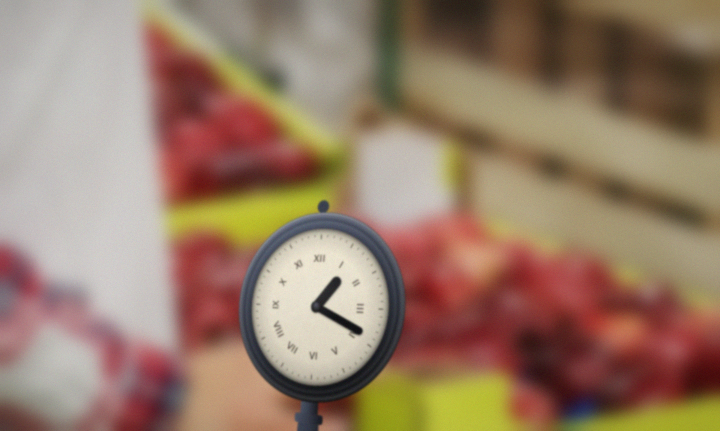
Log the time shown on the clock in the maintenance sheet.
1:19
